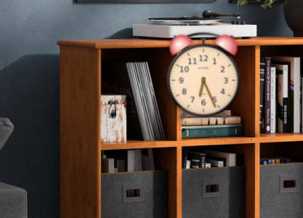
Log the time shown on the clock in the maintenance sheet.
6:26
